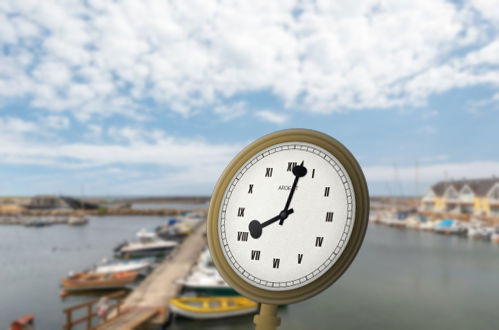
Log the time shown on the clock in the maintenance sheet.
8:02
